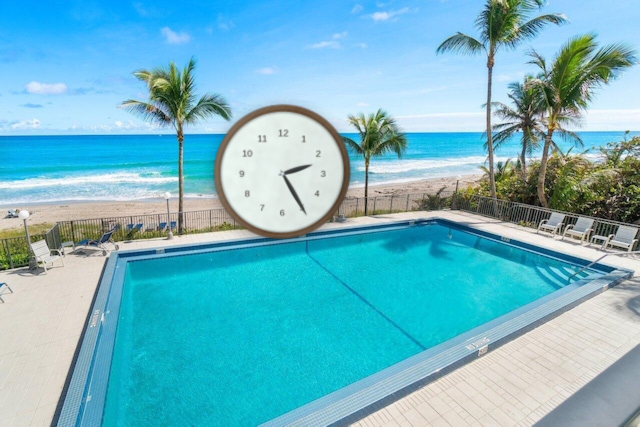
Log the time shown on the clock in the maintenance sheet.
2:25
